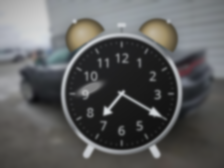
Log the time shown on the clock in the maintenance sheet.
7:20
